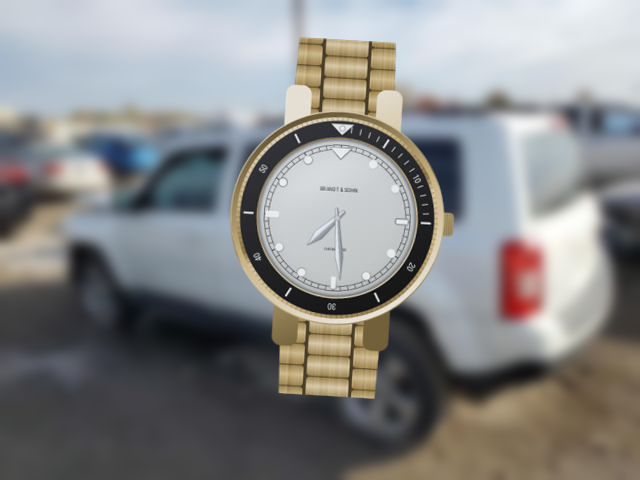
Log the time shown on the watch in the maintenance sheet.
7:29
